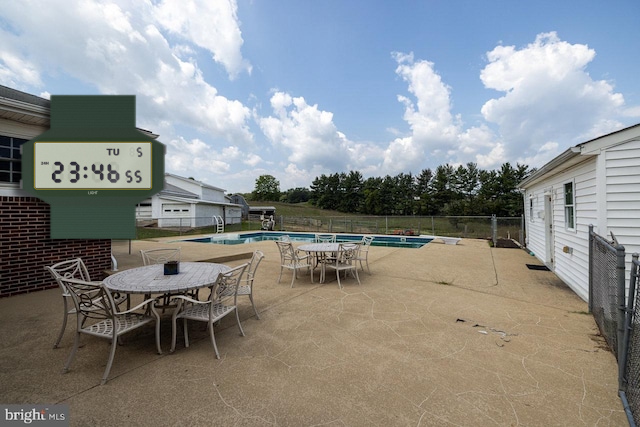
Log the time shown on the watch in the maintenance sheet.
23:46:55
